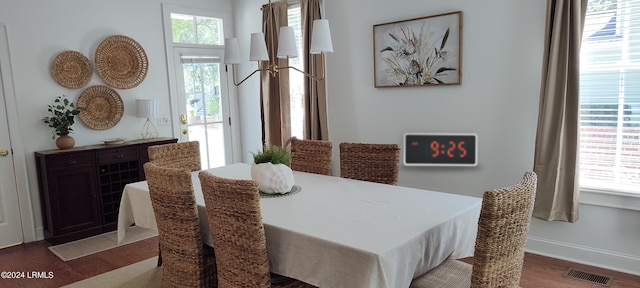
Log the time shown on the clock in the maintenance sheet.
9:25
